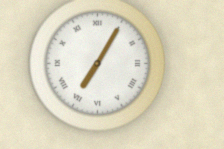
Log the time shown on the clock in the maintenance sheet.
7:05
